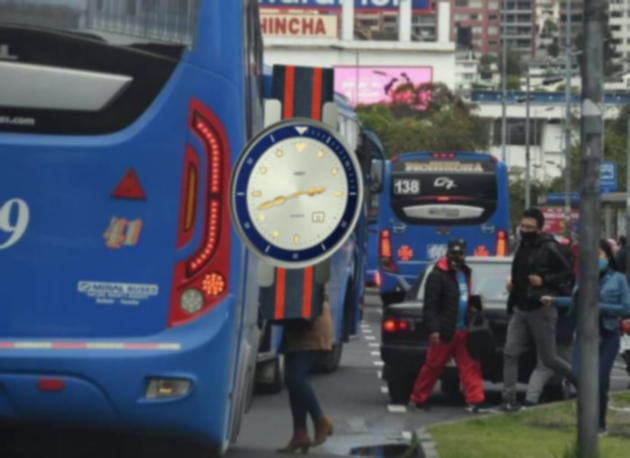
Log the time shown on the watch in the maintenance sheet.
2:42
